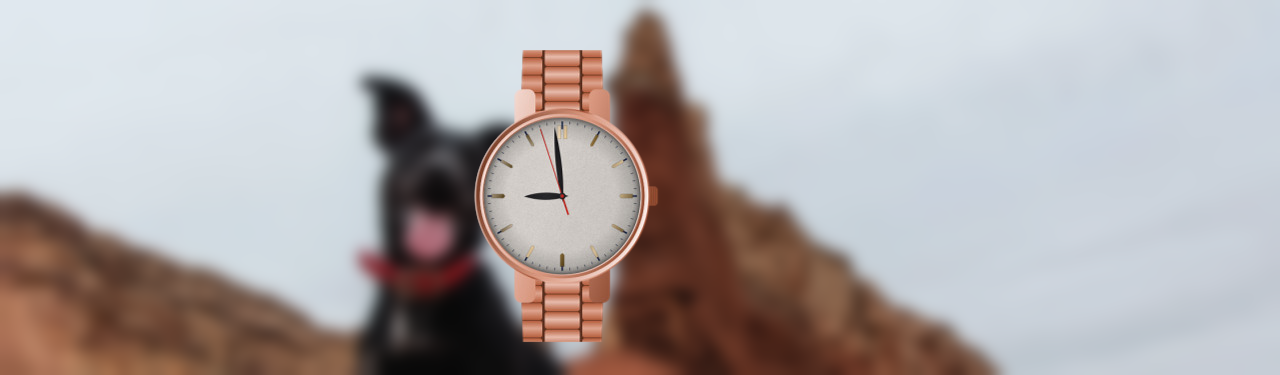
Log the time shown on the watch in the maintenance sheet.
8:58:57
